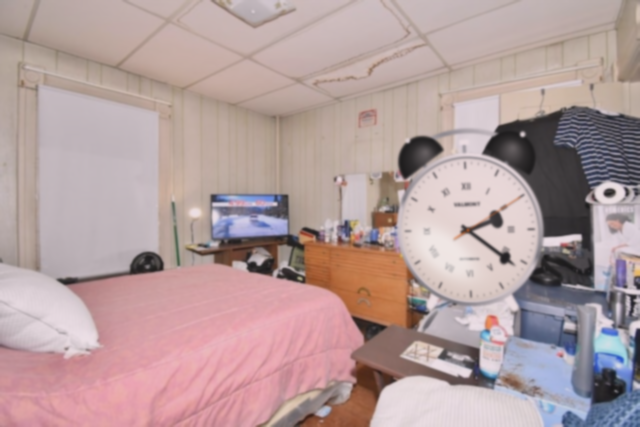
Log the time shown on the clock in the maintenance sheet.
2:21:10
